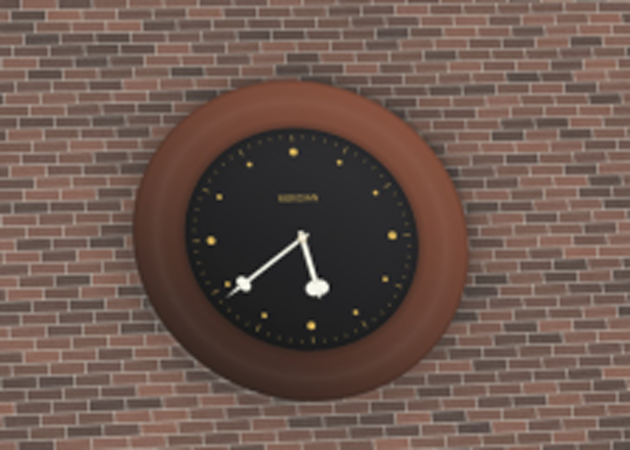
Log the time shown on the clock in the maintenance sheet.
5:39
